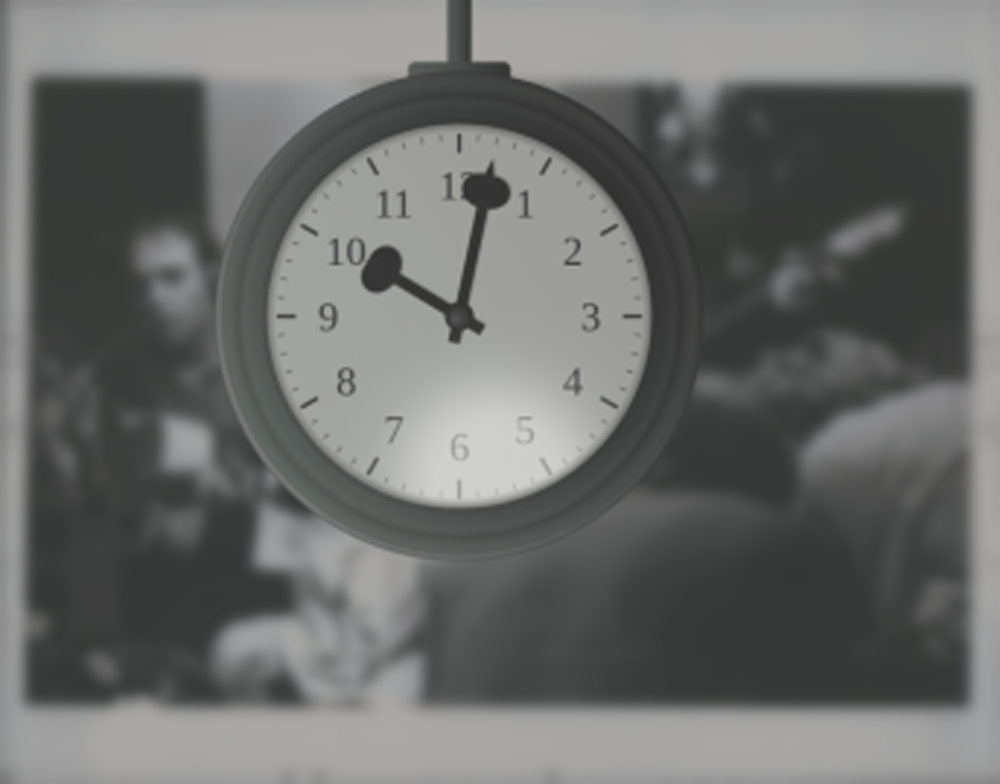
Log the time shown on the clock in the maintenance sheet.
10:02
